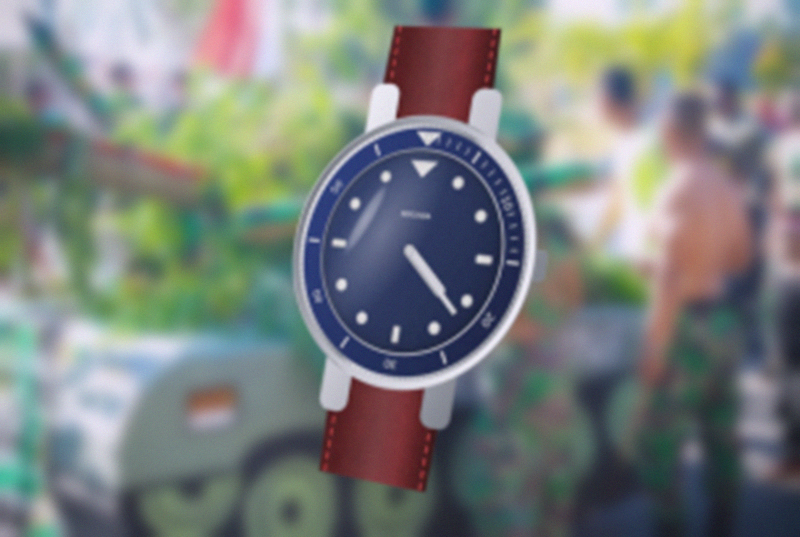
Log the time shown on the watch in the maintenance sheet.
4:22
